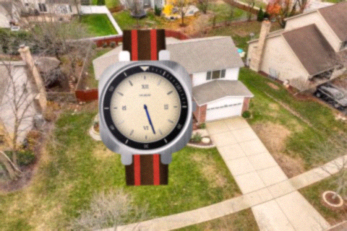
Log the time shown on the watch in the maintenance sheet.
5:27
